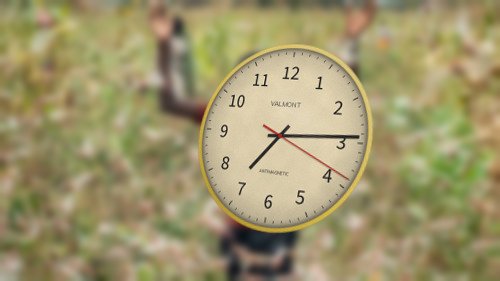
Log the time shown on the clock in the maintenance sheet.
7:14:19
